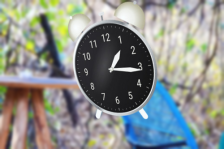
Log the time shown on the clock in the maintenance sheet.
1:16
